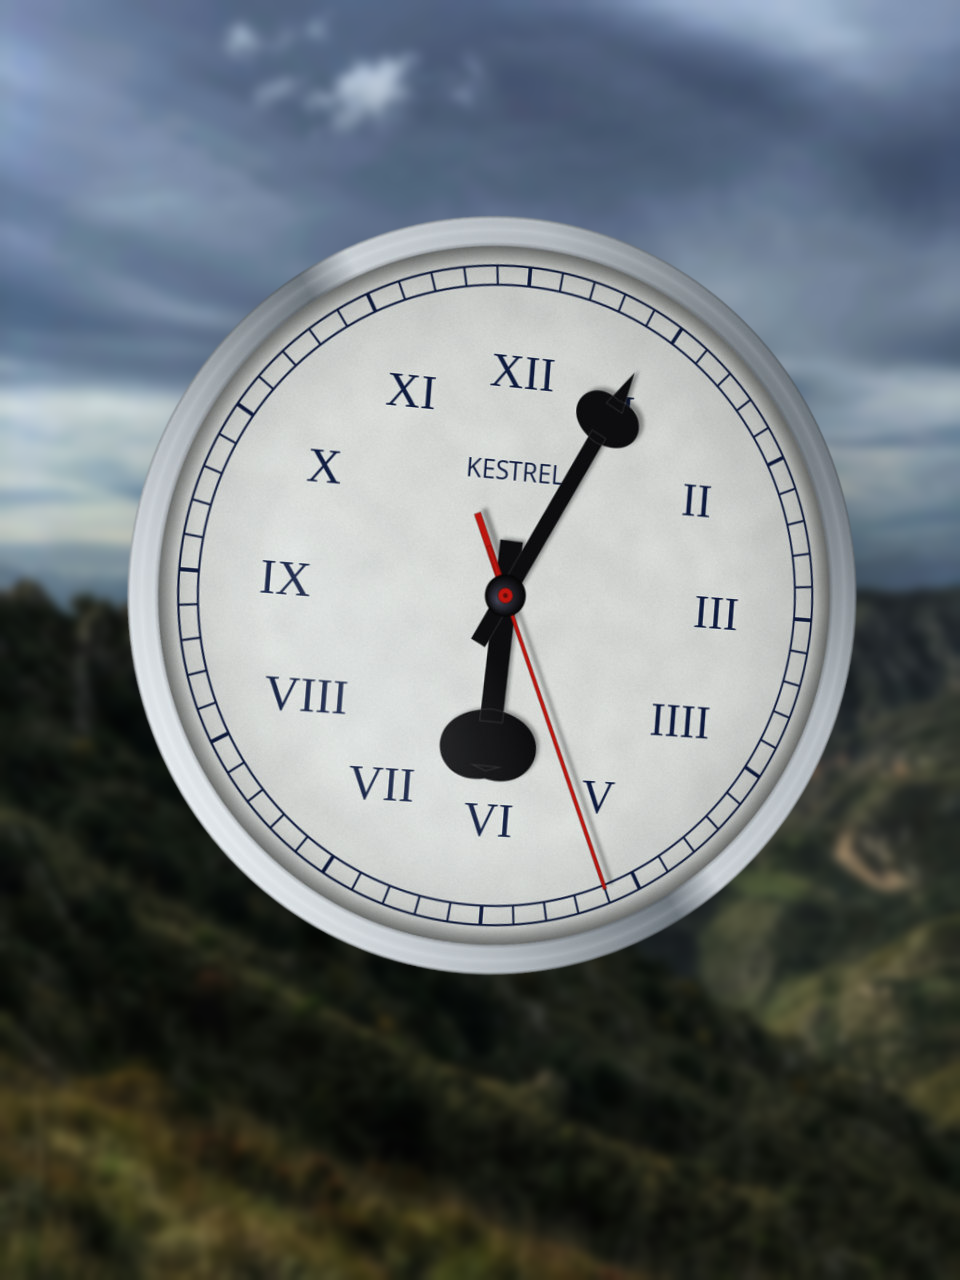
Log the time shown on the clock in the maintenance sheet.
6:04:26
